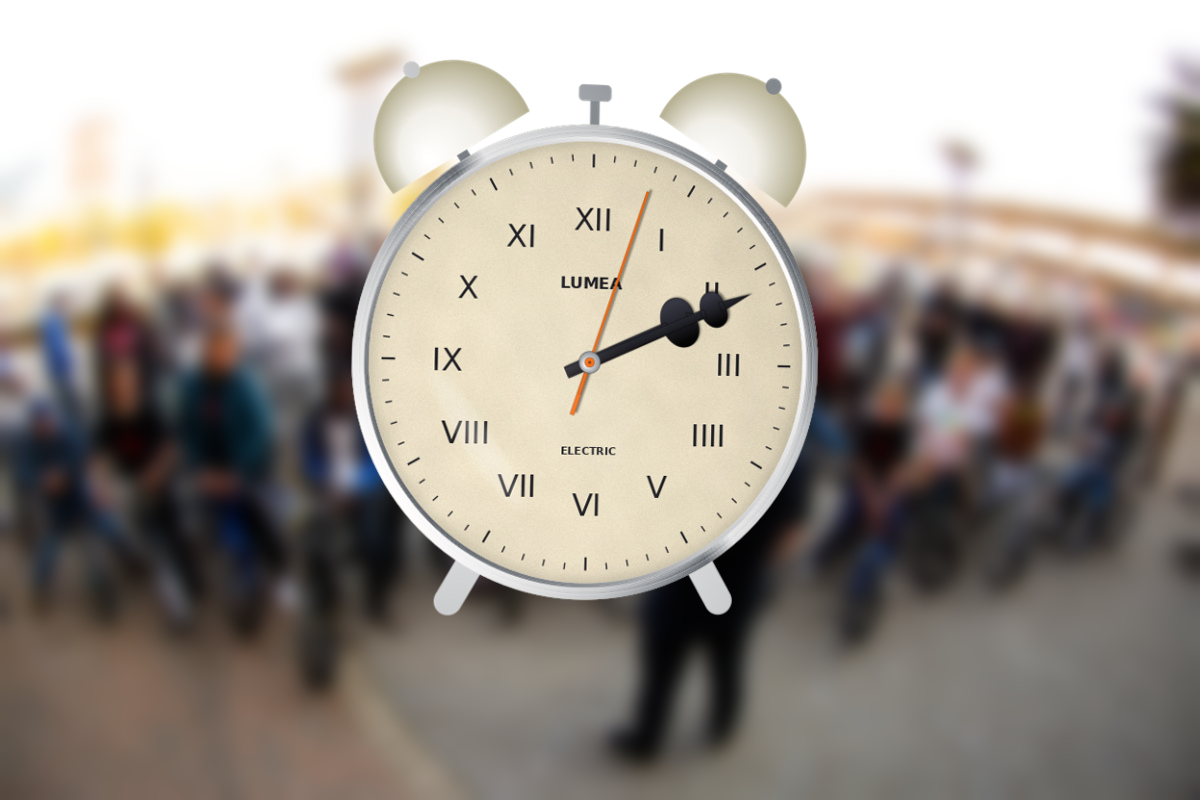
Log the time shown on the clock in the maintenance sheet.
2:11:03
